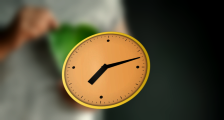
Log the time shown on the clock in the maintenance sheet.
7:12
